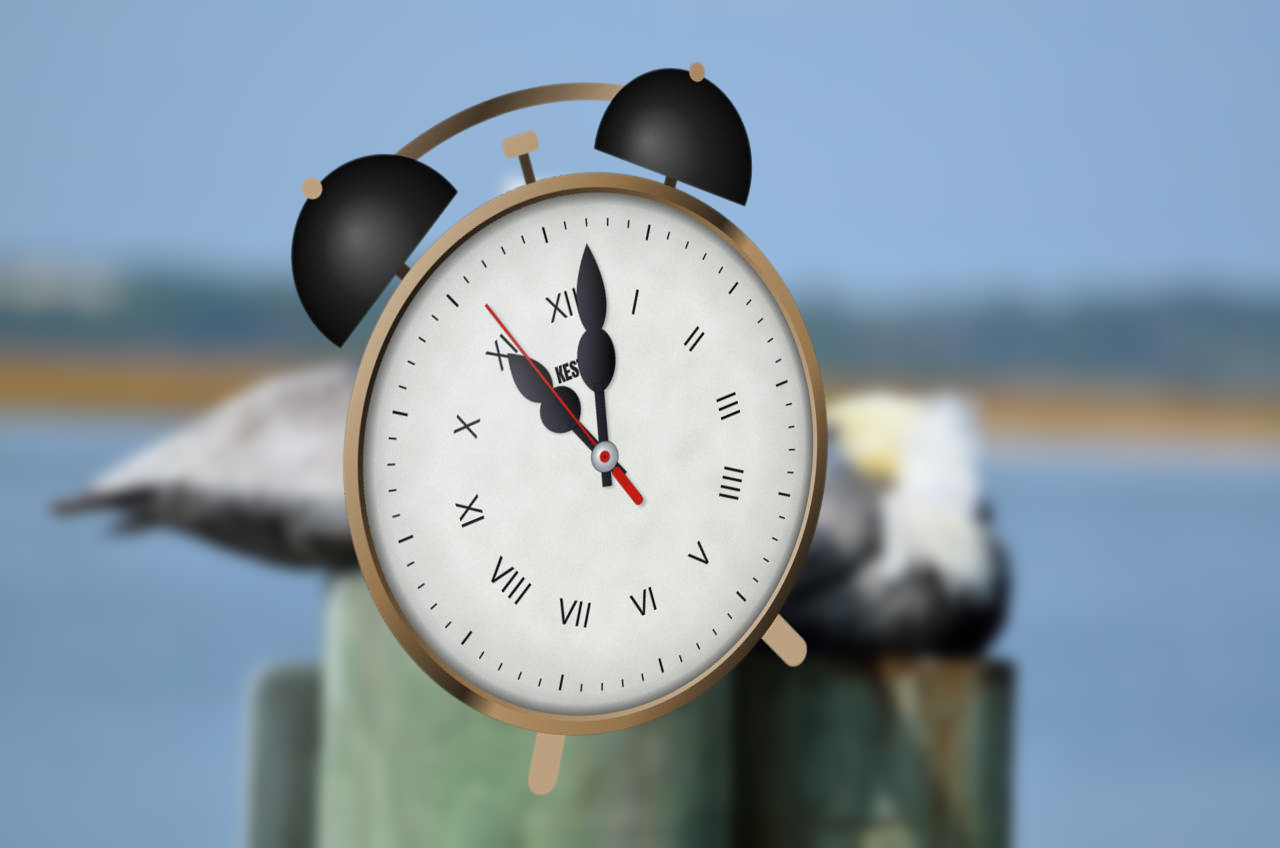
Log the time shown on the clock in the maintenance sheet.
11:01:56
